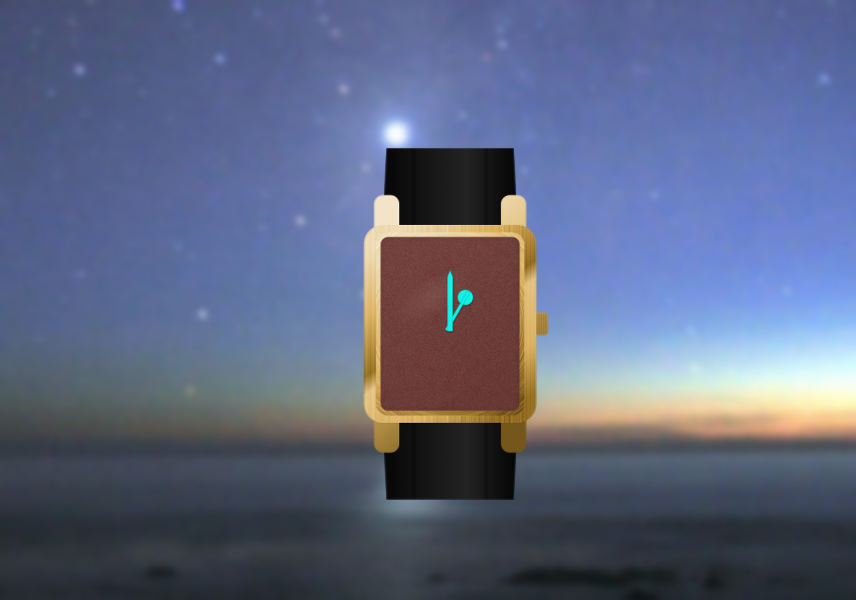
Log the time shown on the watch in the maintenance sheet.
1:00
